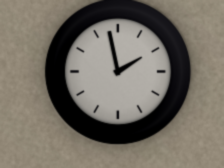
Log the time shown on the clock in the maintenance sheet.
1:58
